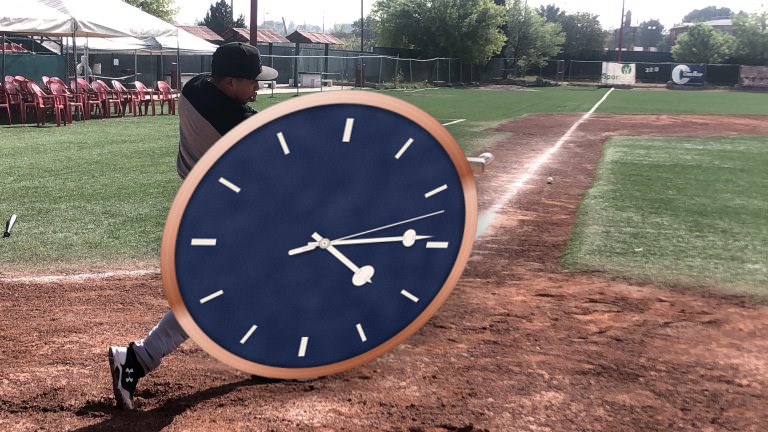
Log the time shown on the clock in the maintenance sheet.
4:14:12
